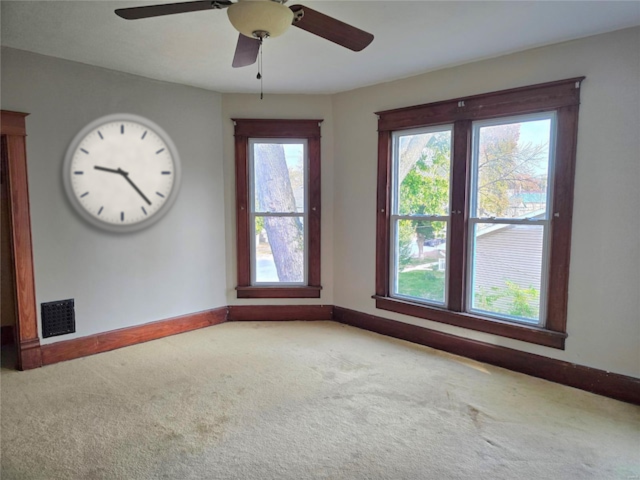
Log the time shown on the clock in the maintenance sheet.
9:23
